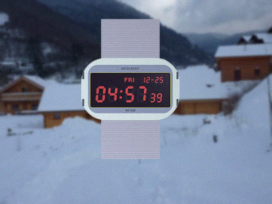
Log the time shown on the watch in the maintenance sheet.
4:57:39
